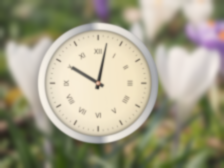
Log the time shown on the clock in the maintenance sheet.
10:02
